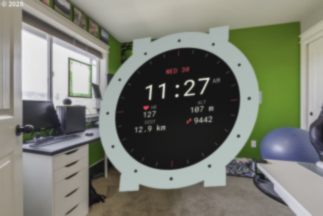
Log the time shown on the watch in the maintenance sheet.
11:27
